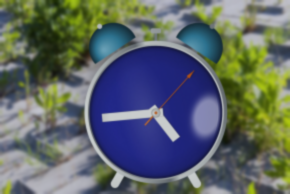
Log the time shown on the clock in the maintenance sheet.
4:44:07
